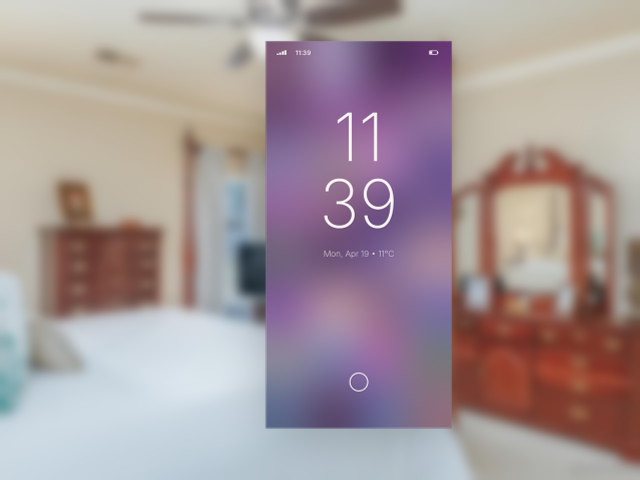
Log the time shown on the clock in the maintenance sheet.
11:39
